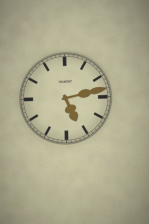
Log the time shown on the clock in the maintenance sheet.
5:13
